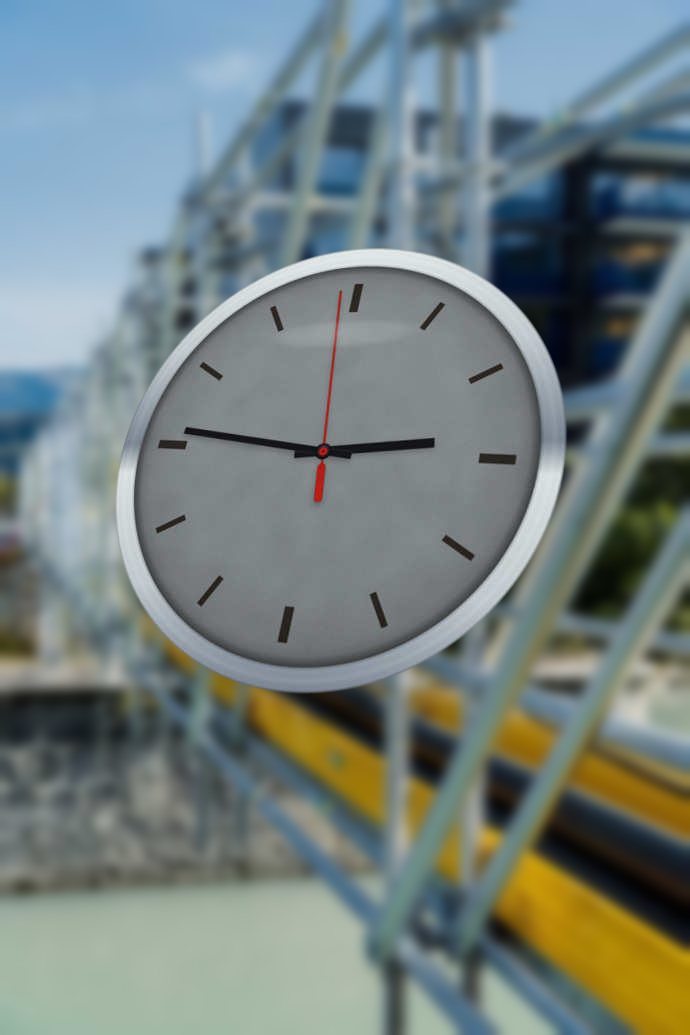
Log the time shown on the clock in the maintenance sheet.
2:45:59
